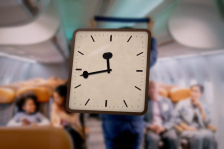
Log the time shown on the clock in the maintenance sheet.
11:43
